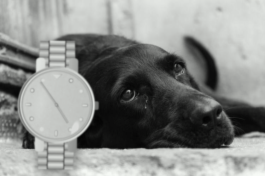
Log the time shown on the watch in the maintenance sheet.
4:54
